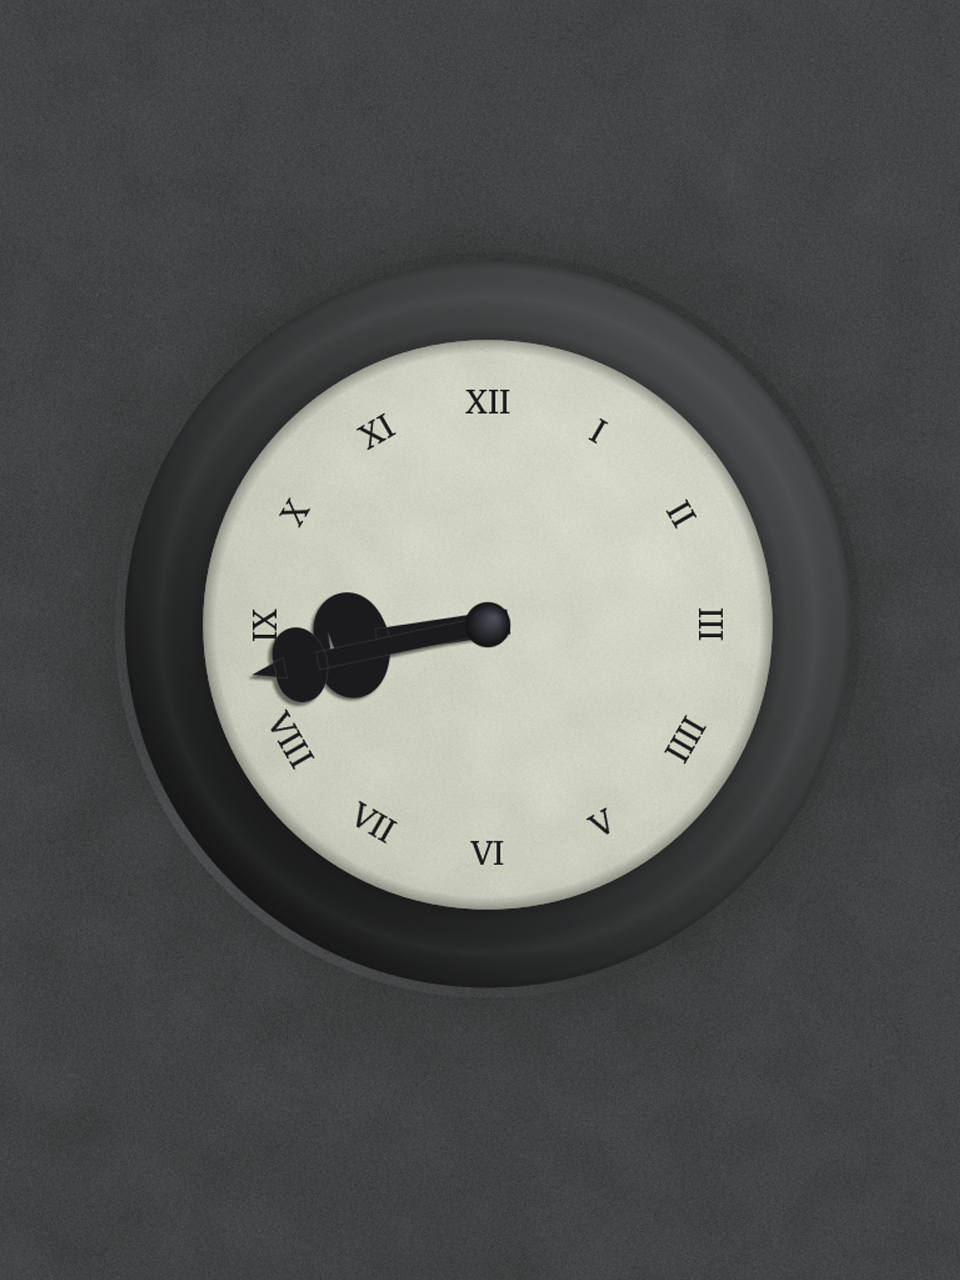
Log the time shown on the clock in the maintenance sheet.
8:43
